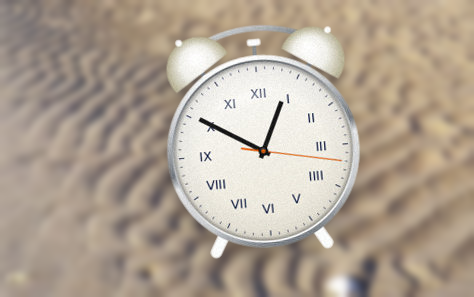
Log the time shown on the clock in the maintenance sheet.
12:50:17
